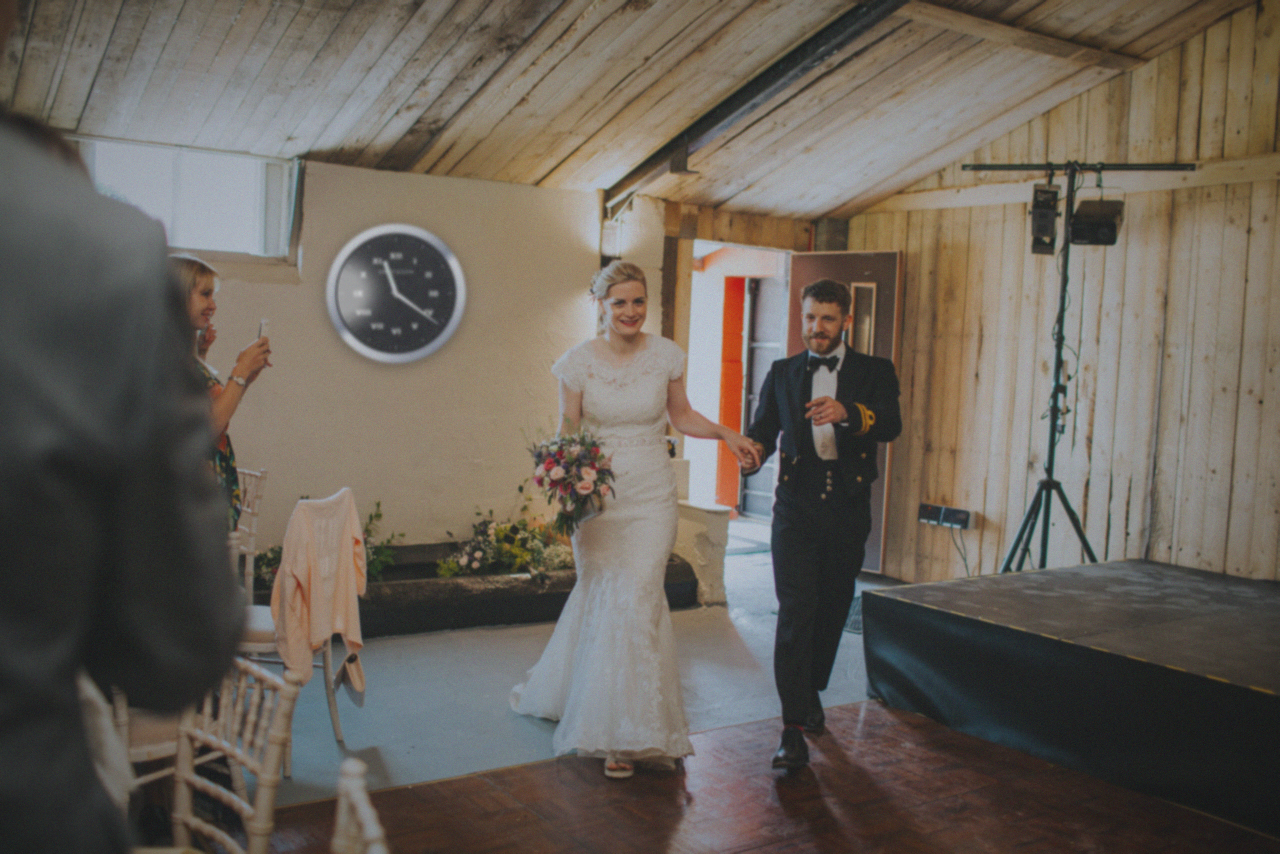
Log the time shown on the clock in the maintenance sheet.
11:21
